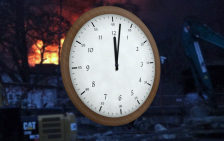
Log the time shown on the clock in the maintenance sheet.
12:02
